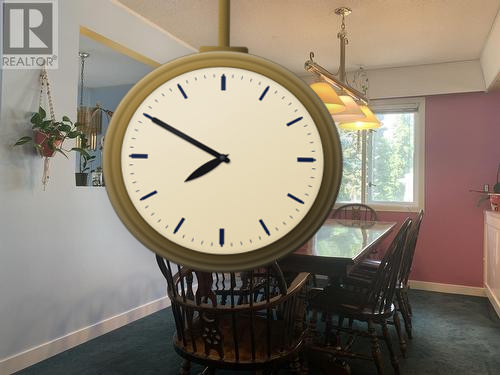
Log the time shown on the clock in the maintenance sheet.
7:50
